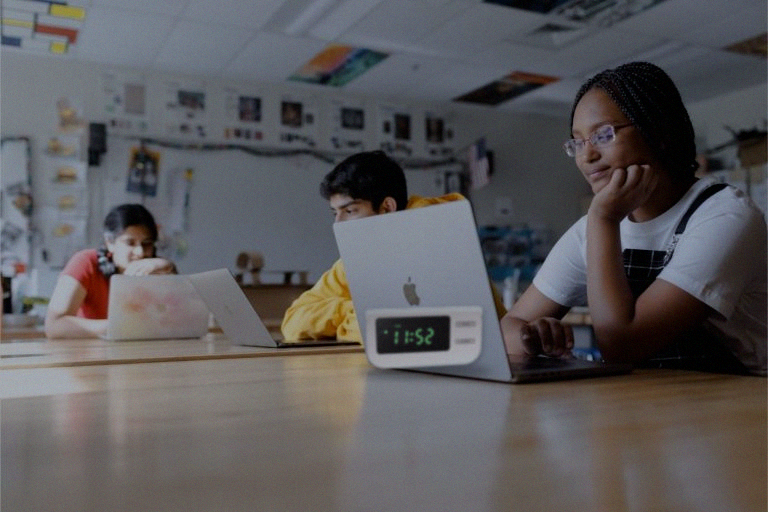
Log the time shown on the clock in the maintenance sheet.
11:52
